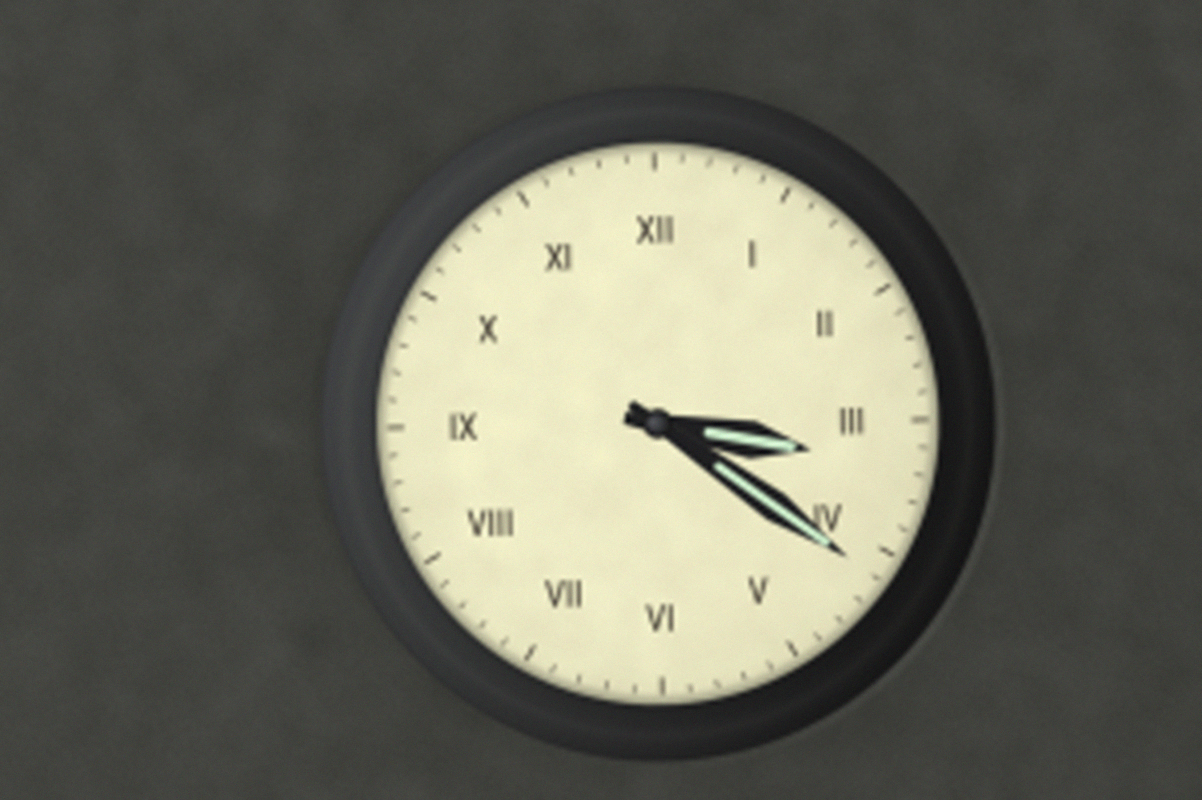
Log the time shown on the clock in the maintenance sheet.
3:21
